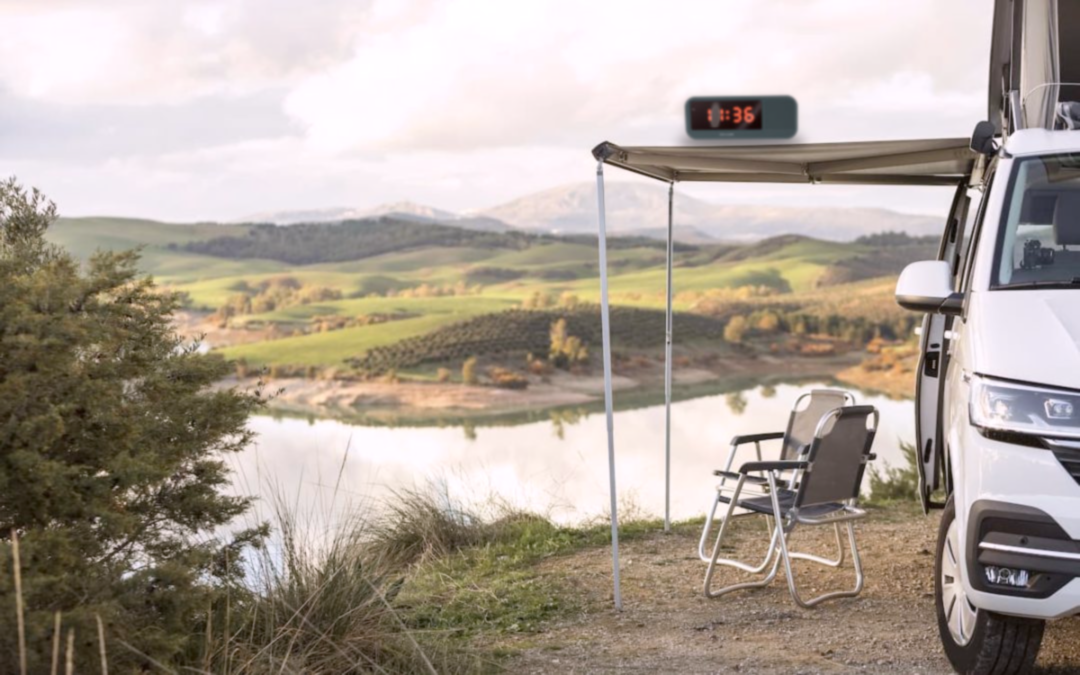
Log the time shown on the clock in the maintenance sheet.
11:36
